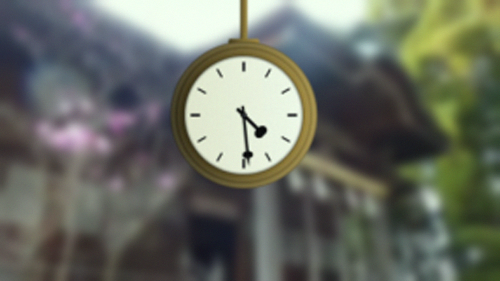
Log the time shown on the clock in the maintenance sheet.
4:29
